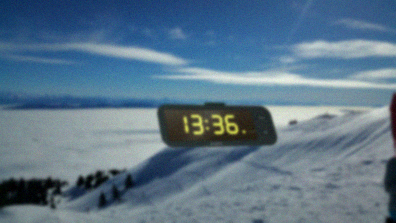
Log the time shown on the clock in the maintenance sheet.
13:36
